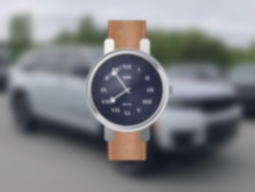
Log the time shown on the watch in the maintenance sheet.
7:54
